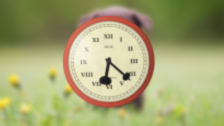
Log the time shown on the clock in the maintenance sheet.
6:22
